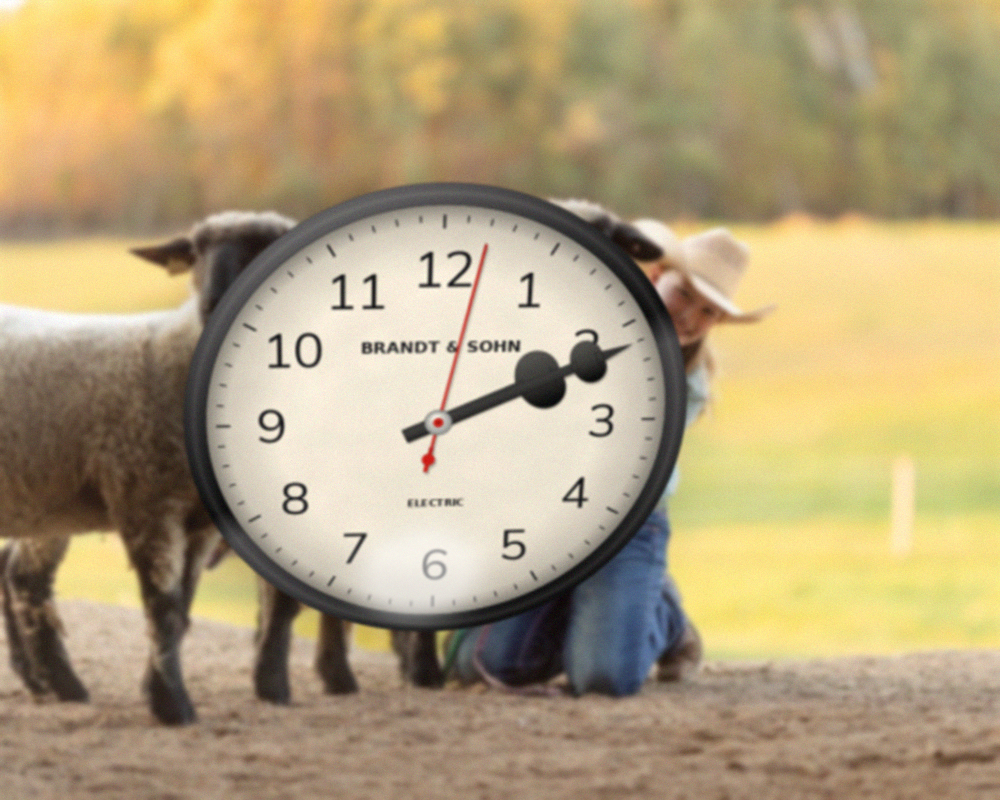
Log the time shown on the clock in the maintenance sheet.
2:11:02
